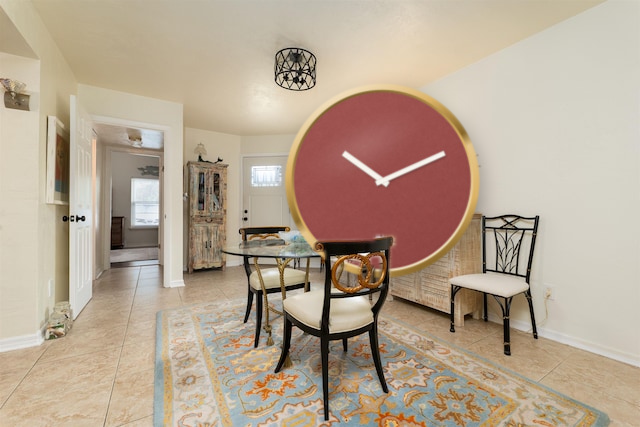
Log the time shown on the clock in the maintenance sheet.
10:11
